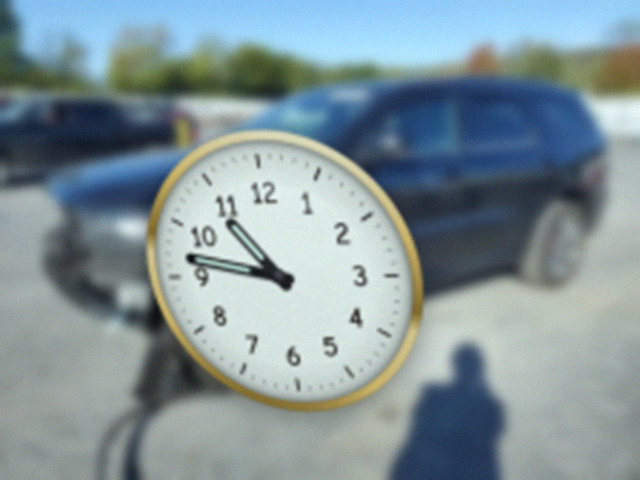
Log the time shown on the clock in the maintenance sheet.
10:47
